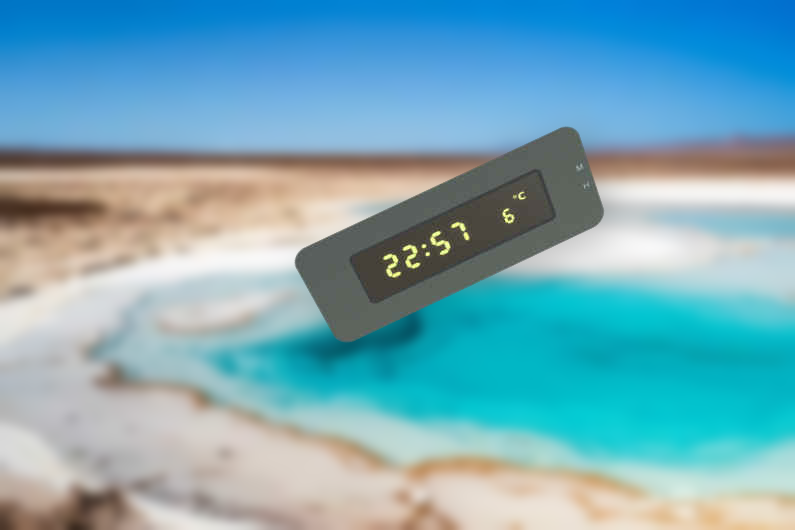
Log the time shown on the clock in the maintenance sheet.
22:57
